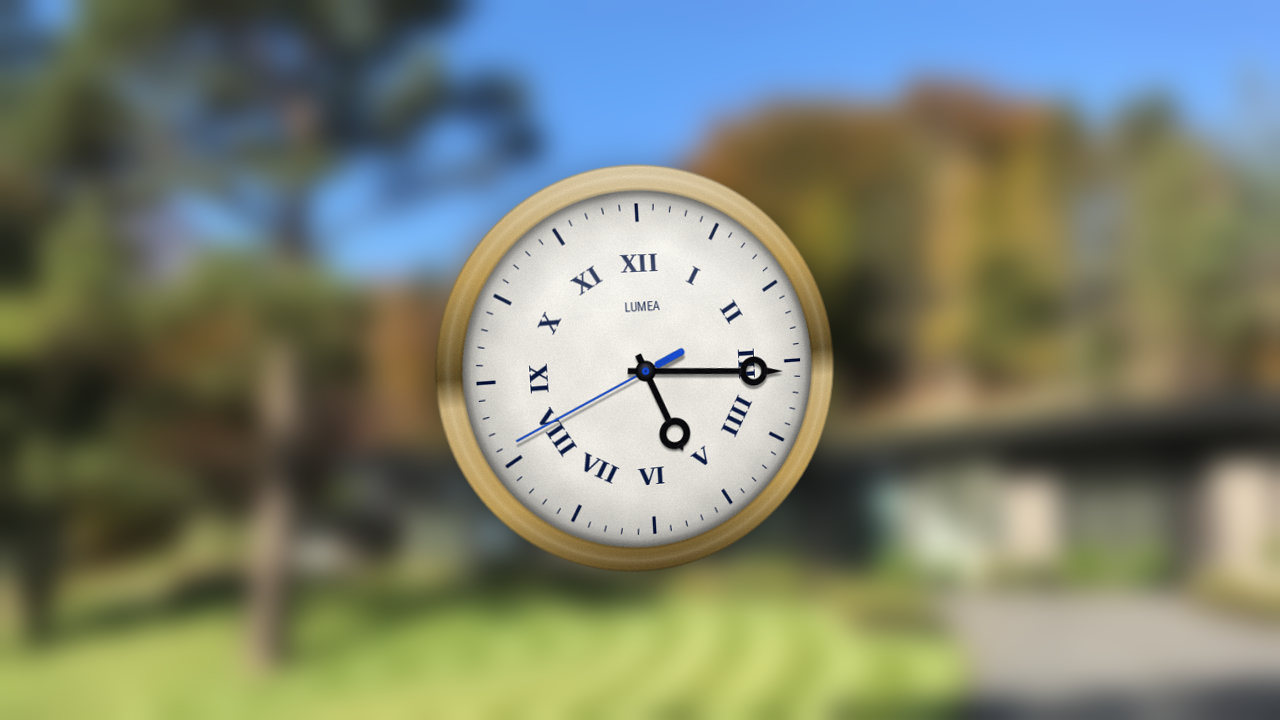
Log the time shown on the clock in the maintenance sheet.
5:15:41
